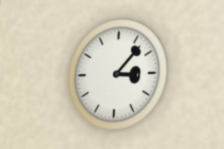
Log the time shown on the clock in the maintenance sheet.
3:07
